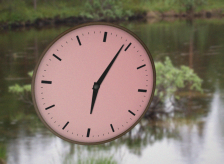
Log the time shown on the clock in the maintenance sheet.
6:04
